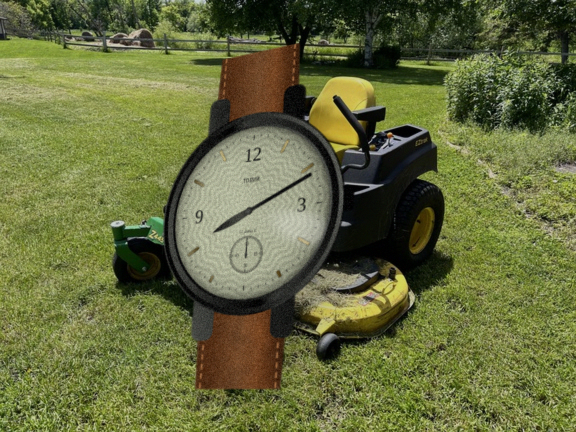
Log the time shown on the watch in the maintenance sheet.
8:11
